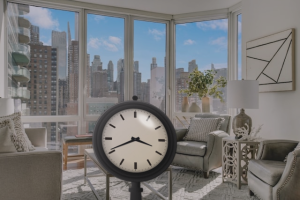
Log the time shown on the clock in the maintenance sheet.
3:41
